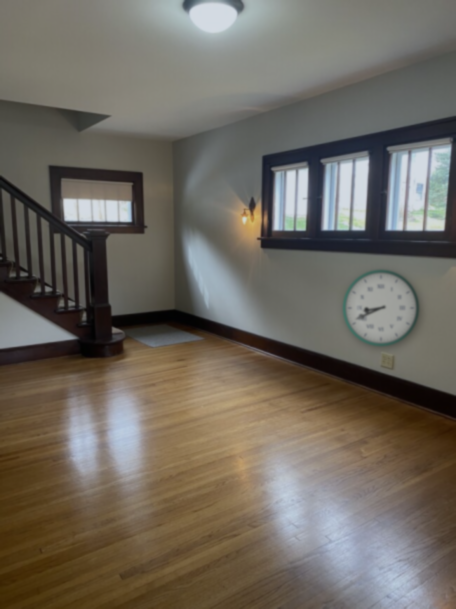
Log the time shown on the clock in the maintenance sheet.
8:41
